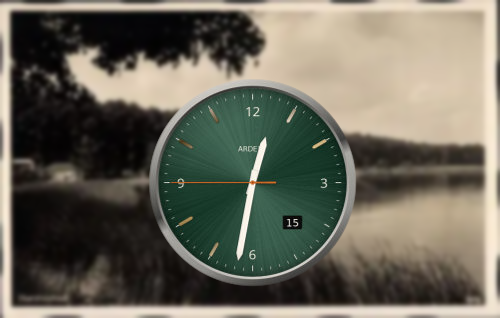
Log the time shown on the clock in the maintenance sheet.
12:31:45
